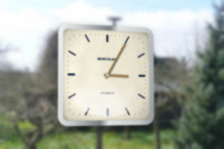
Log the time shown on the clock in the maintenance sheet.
3:05
